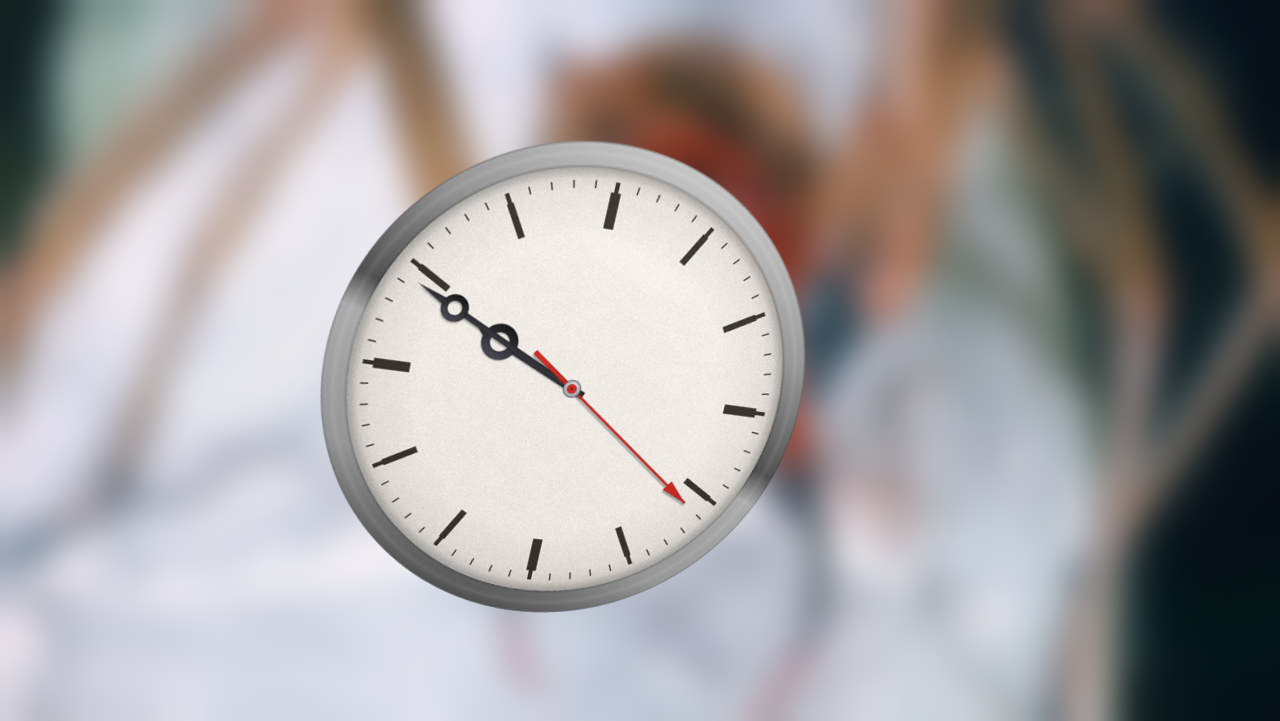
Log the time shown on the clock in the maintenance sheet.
9:49:21
